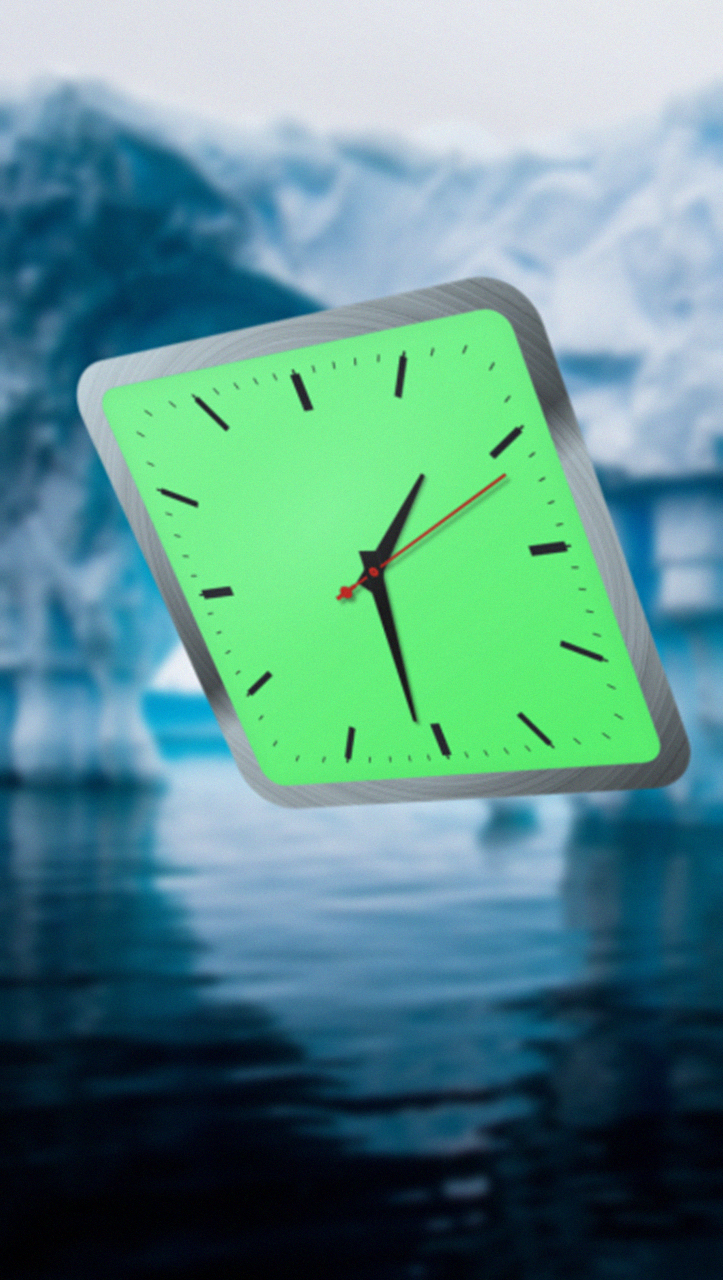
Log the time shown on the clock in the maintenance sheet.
1:31:11
